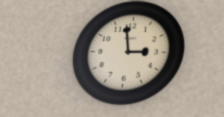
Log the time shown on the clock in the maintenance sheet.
2:58
